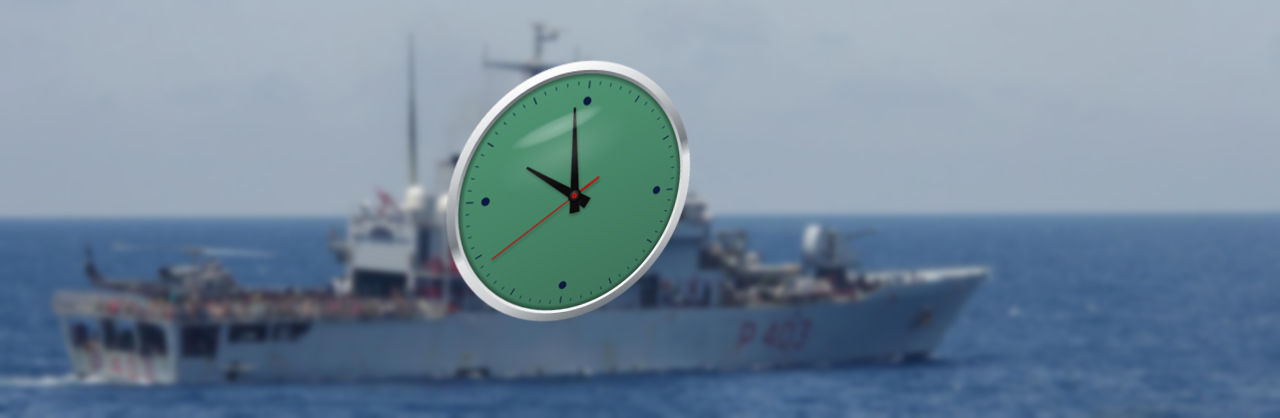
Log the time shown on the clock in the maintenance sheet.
9:58:39
